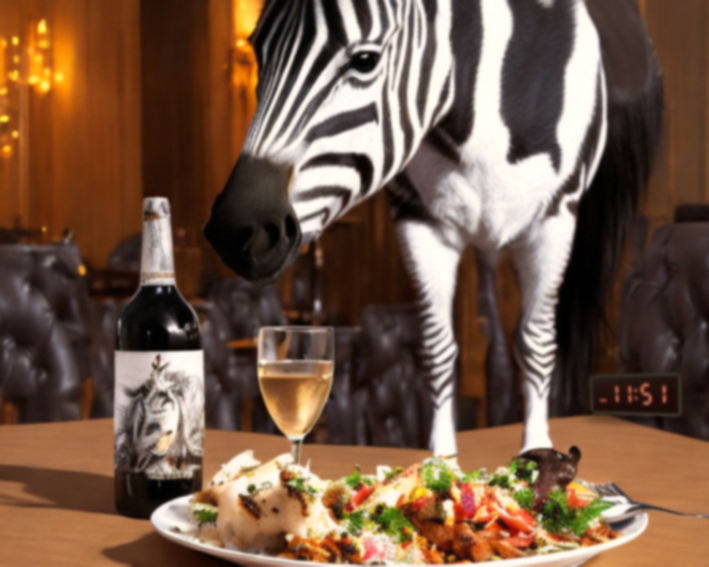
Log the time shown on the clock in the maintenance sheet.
11:51
